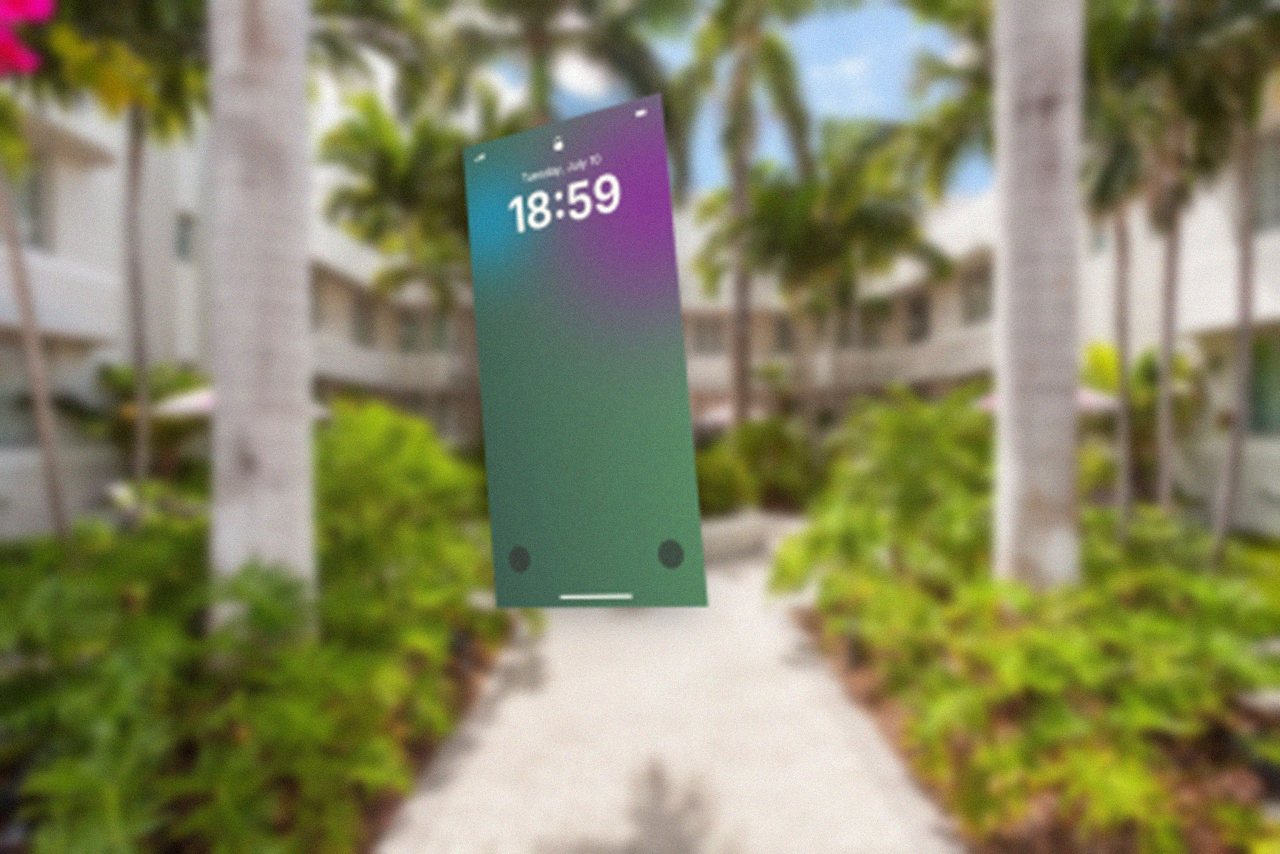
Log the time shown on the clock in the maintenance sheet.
18:59
